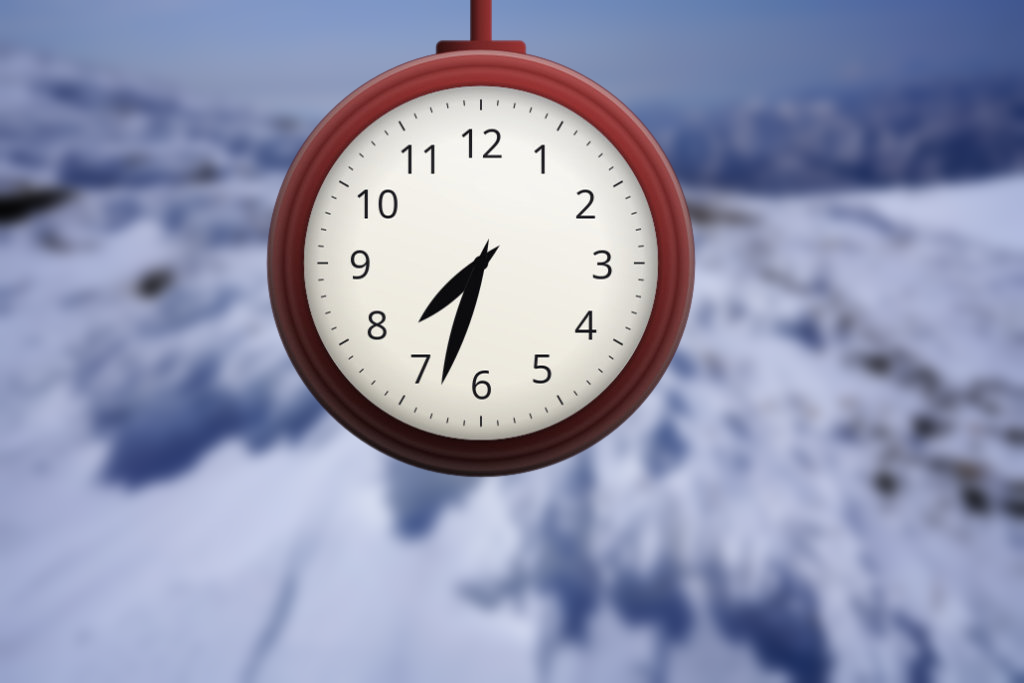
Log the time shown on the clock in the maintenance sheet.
7:33
